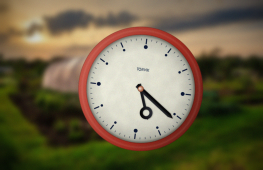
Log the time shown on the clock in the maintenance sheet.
5:21
